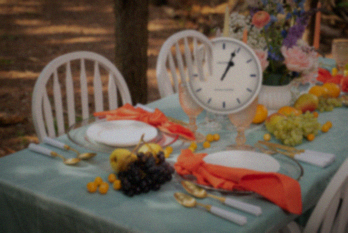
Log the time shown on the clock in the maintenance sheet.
1:04
